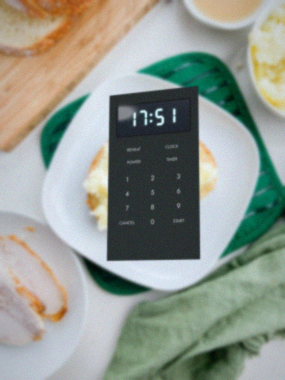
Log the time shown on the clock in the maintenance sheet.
17:51
